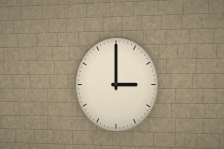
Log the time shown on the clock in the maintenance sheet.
3:00
